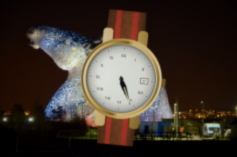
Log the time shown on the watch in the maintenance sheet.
5:26
